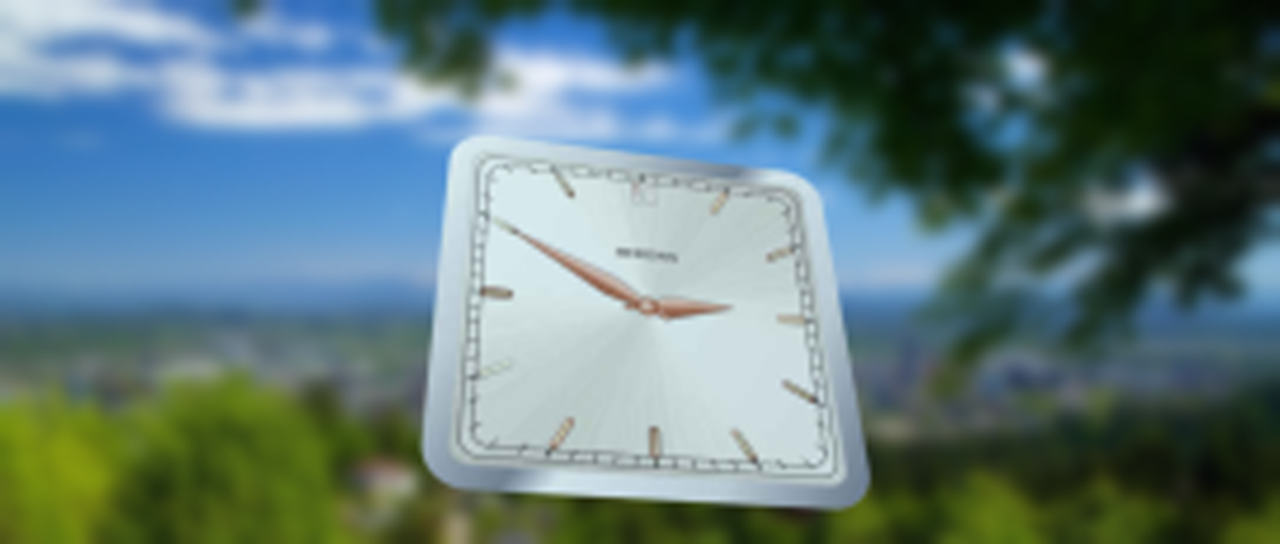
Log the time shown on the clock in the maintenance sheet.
2:50
